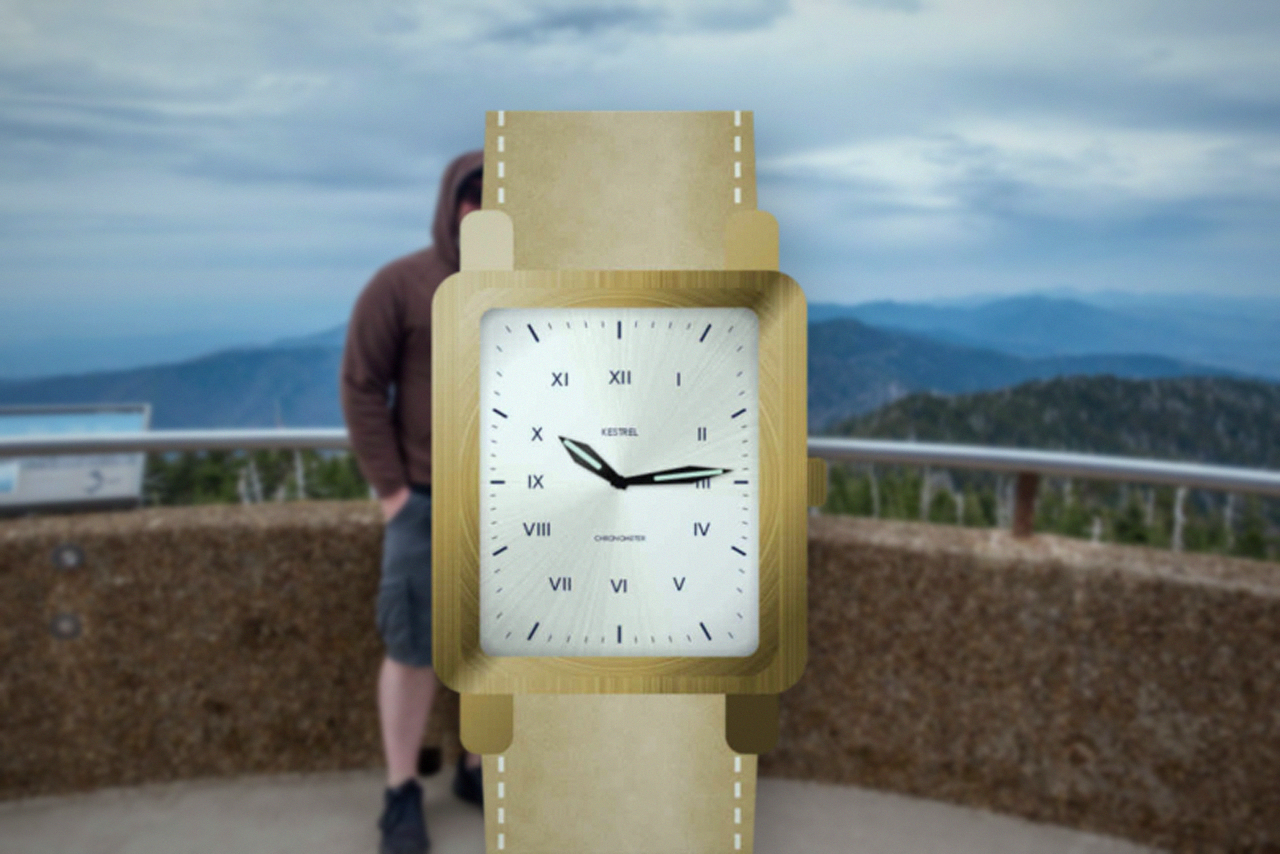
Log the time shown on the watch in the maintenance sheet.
10:14
